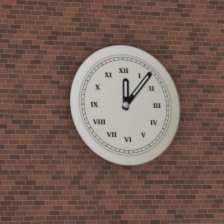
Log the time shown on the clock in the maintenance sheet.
12:07
